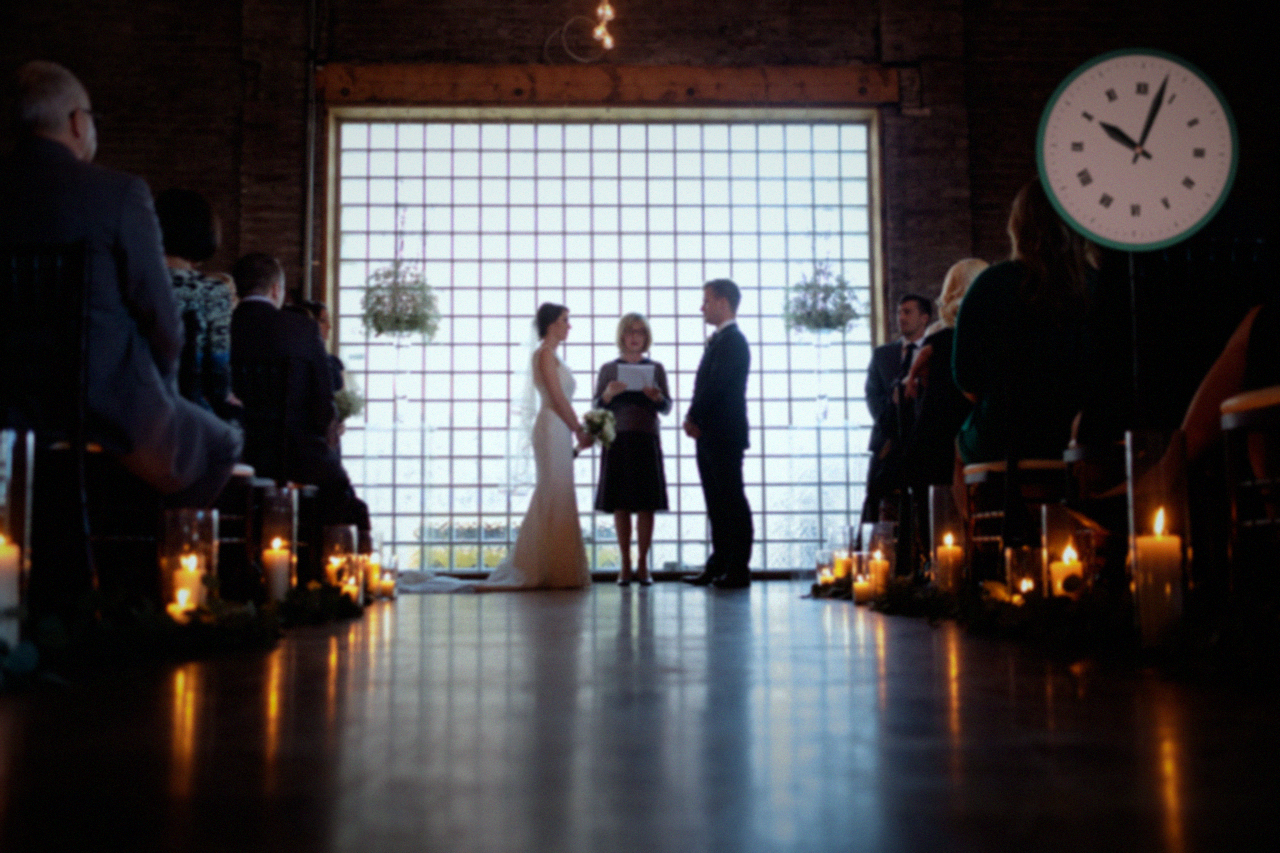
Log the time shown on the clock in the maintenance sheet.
10:03
